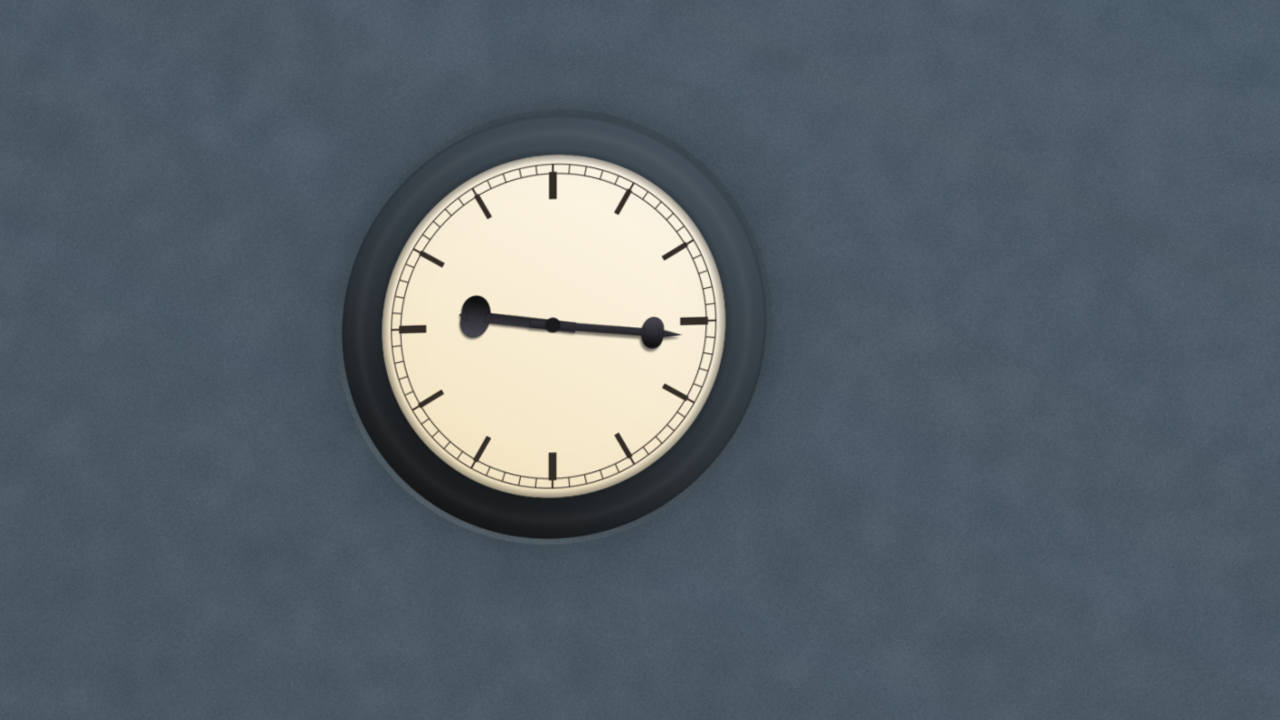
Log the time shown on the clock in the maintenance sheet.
9:16
